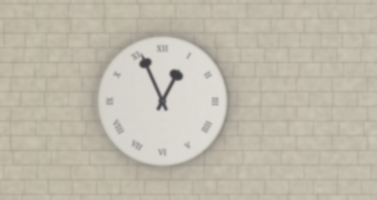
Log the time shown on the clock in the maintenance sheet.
12:56
